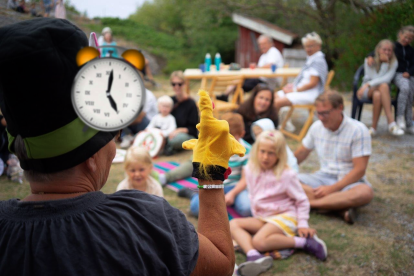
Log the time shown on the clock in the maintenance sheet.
5:01
